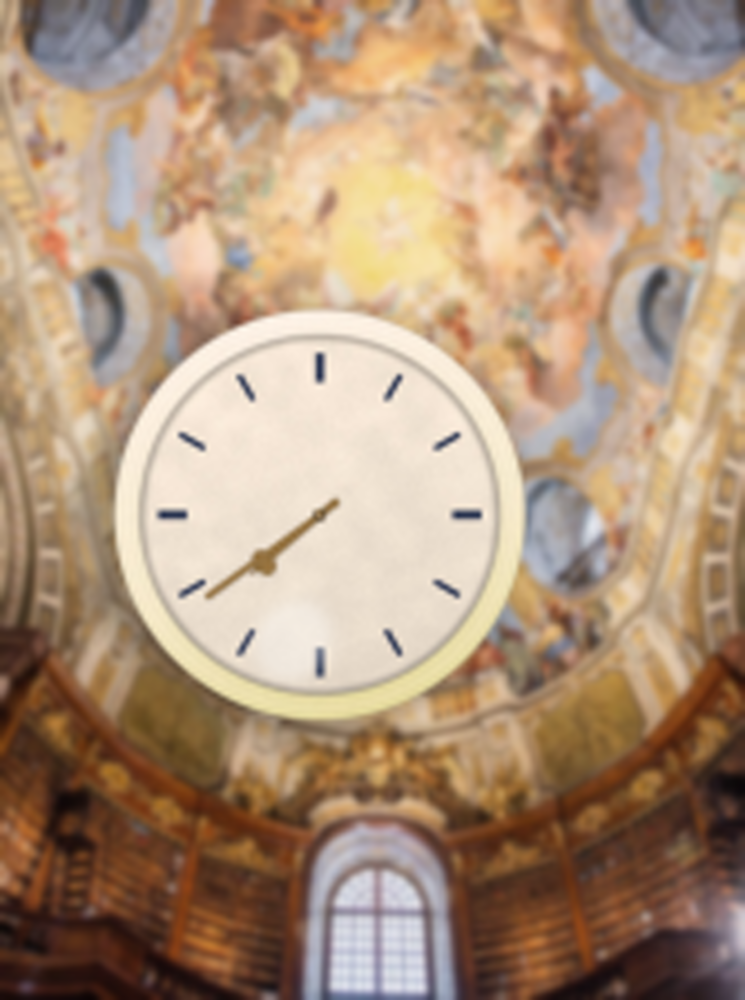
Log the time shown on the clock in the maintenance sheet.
7:39
